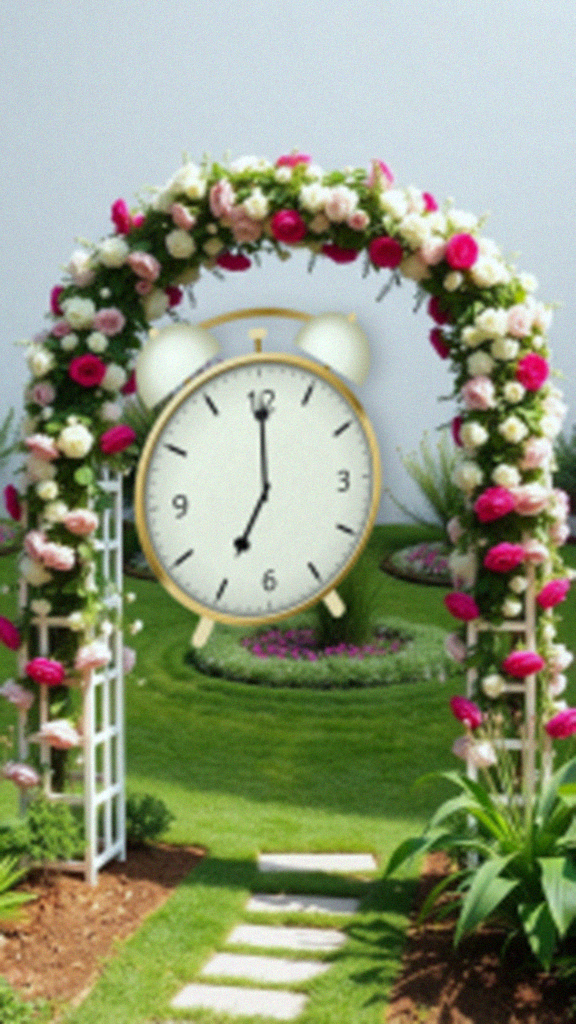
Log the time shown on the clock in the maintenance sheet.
7:00
